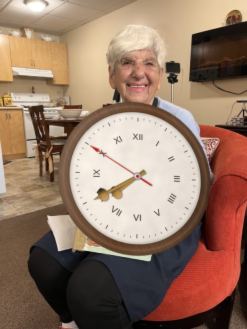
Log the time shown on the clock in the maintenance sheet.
7:39:50
